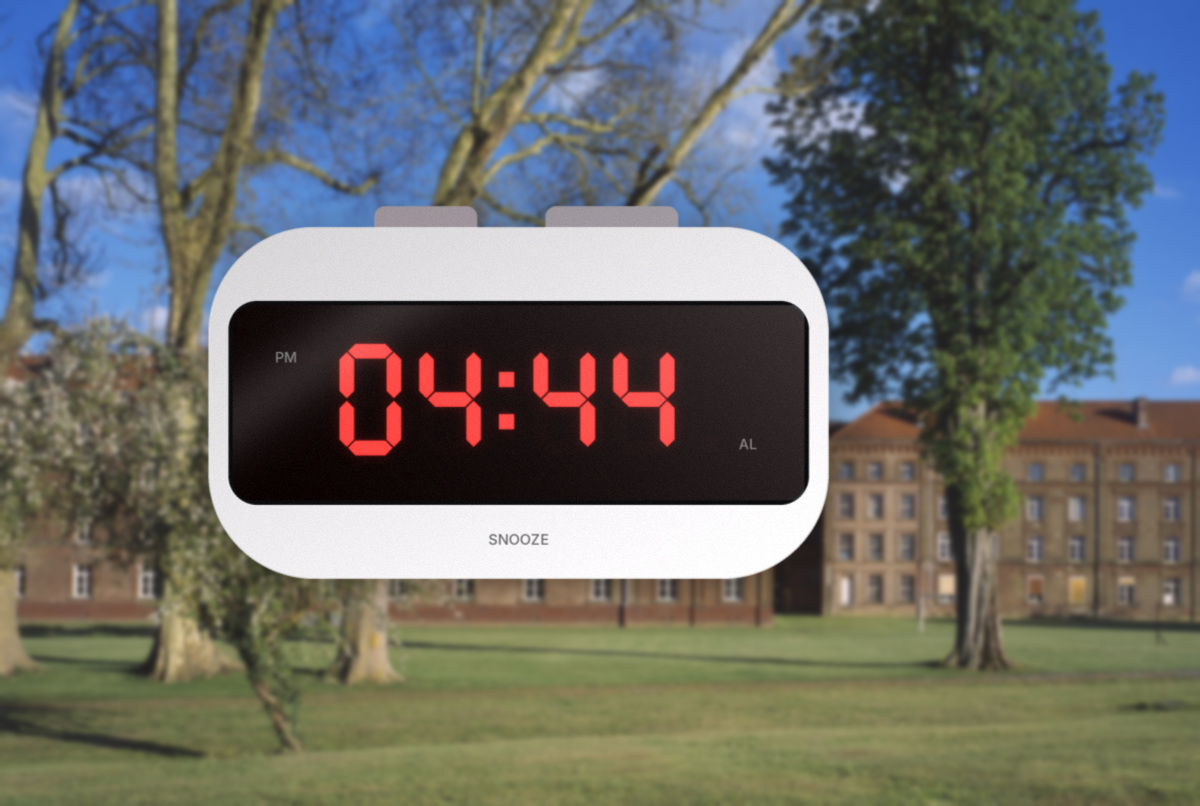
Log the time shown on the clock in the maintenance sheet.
4:44
